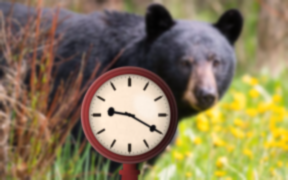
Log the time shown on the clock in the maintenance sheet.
9:20
